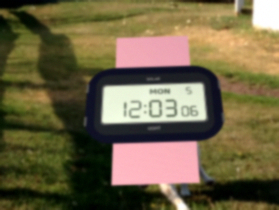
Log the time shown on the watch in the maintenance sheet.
12:03
